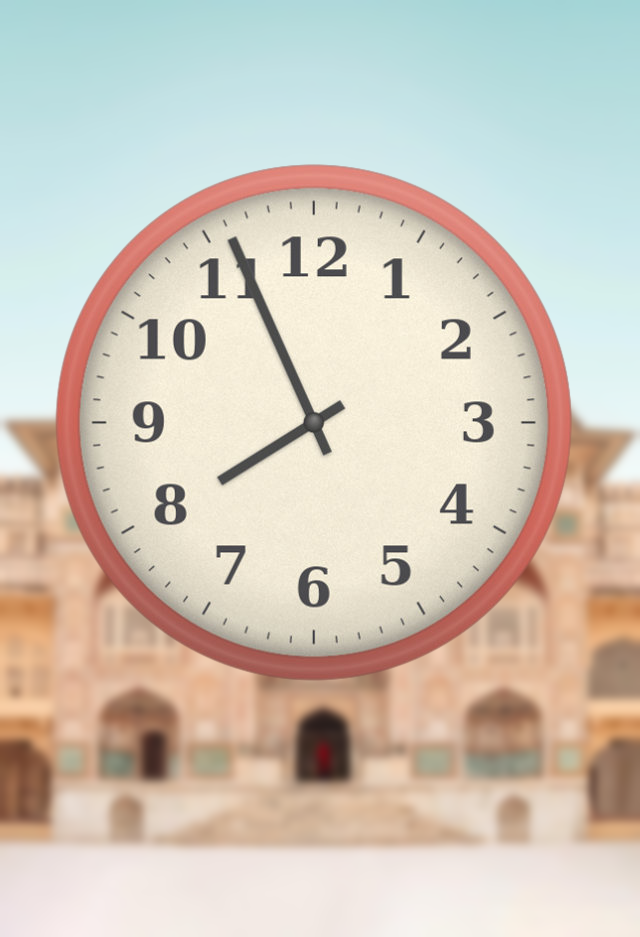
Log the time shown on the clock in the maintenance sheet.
7:56
